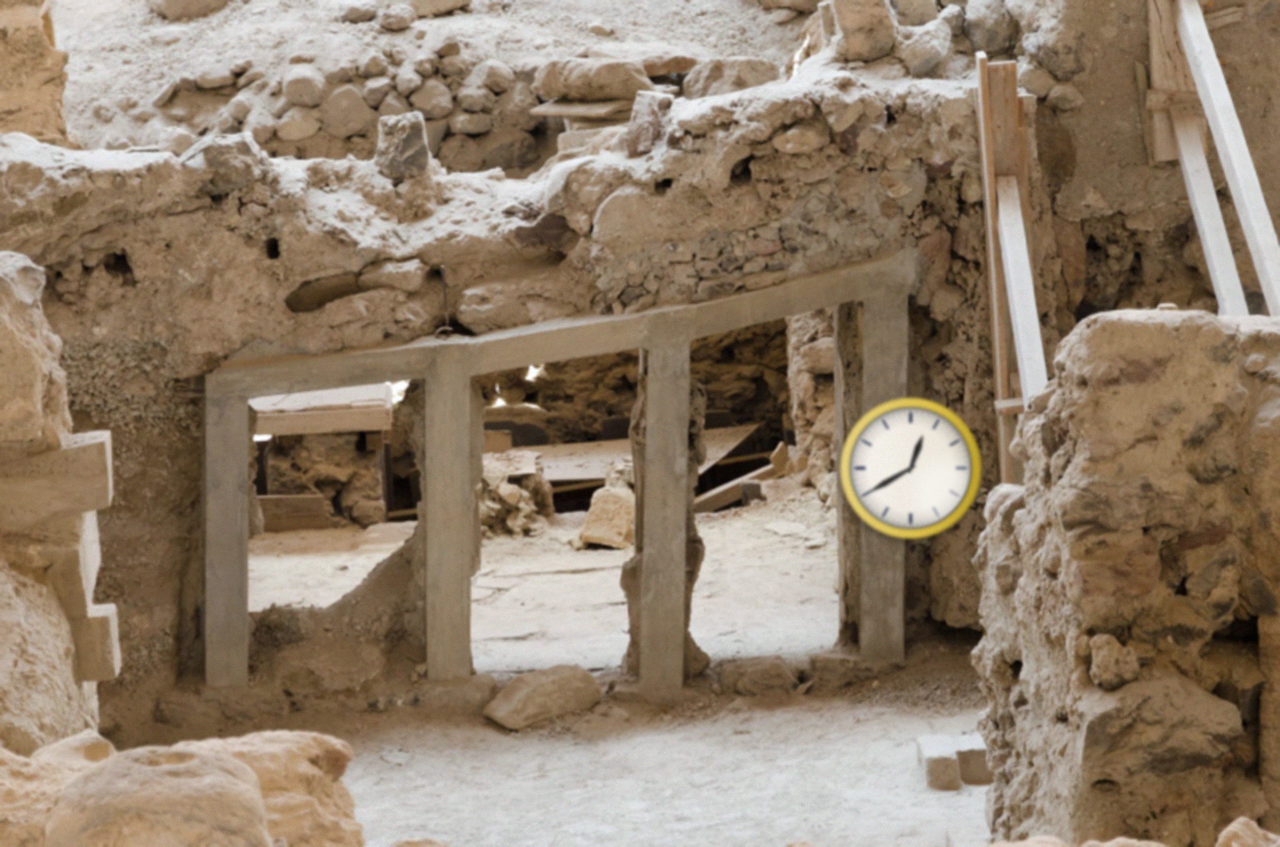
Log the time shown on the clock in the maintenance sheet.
12:40
